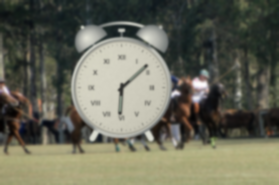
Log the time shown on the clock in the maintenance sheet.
6:08
